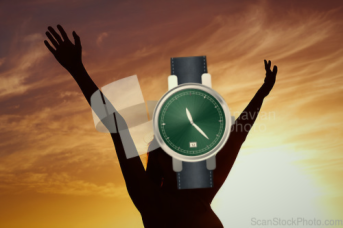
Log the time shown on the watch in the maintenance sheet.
11:23
